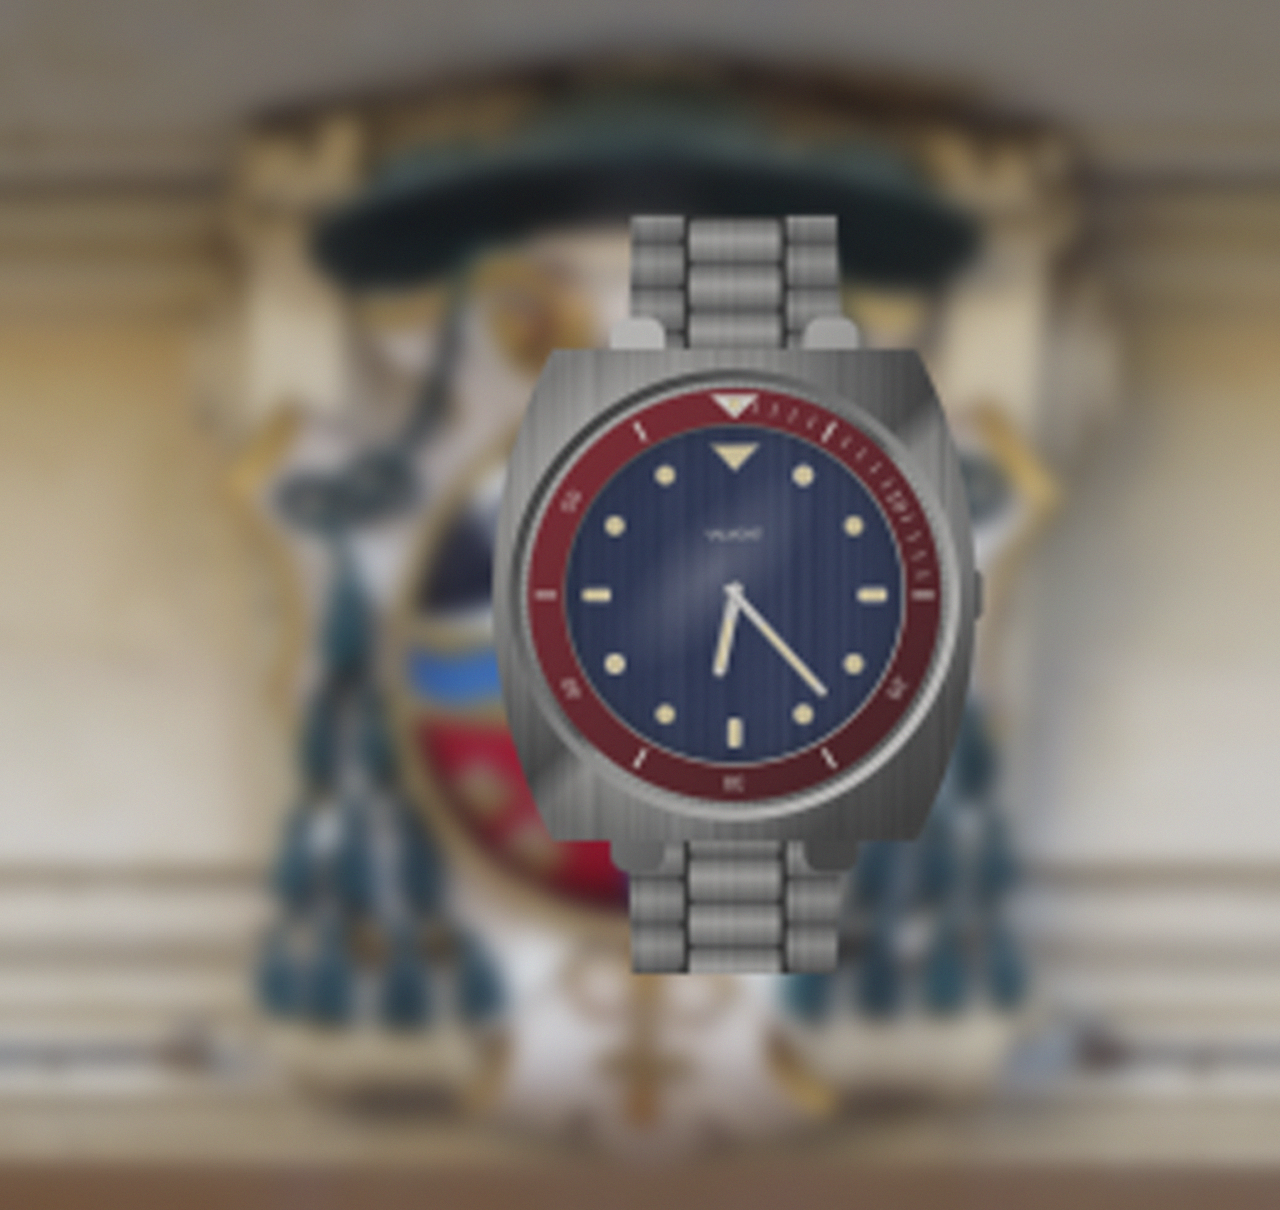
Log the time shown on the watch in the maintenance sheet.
6:23
